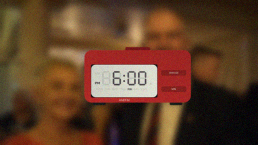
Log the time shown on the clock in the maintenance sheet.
6:00
